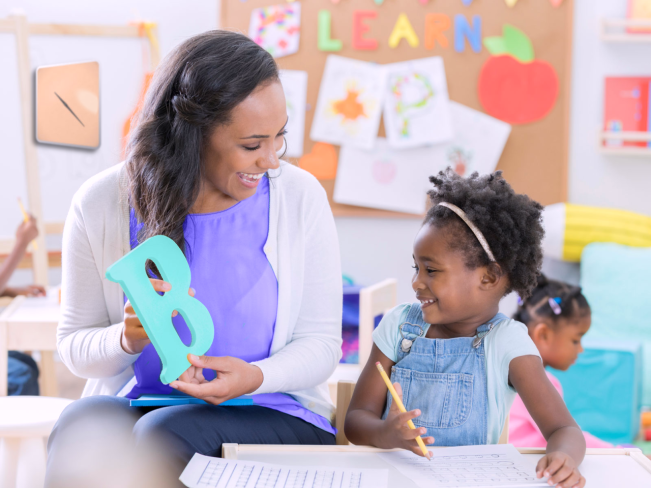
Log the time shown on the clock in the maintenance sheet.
10:22
